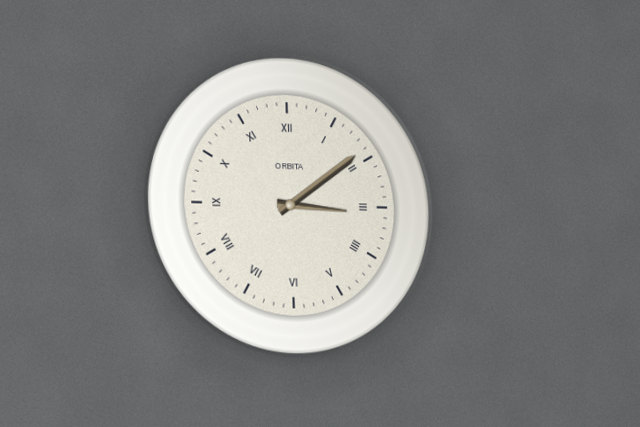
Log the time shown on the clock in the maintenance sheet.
3:09
